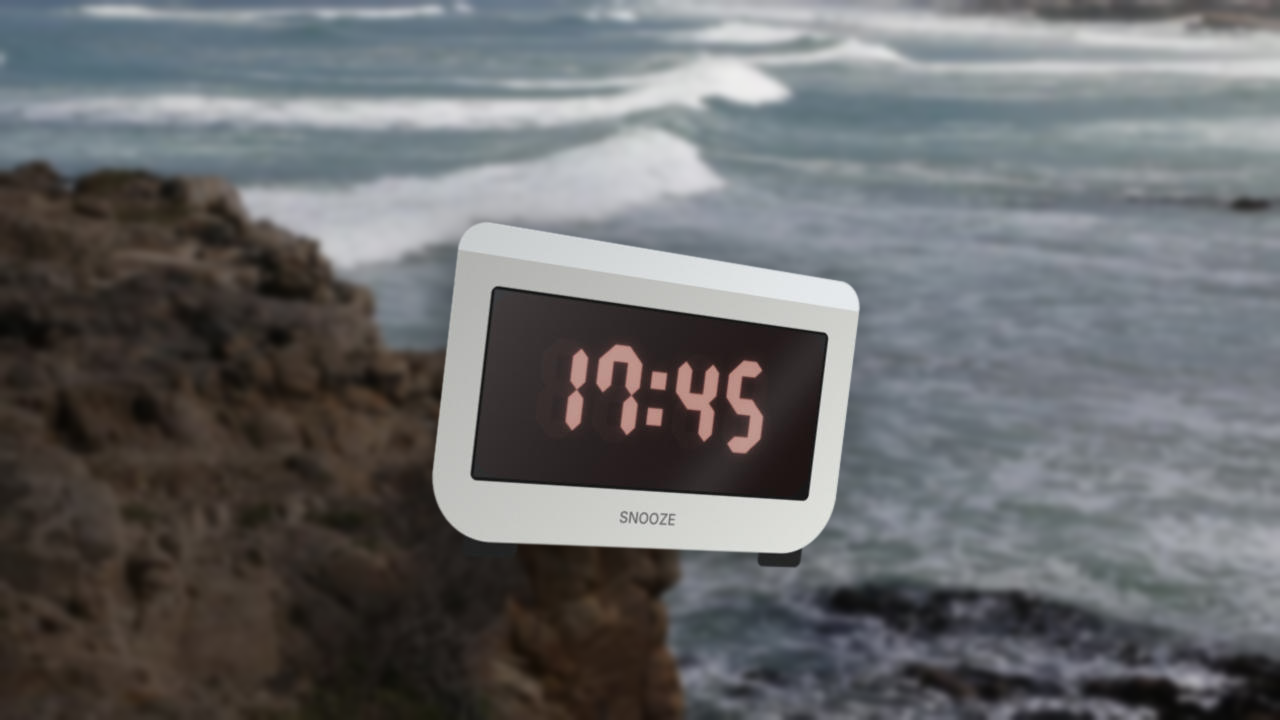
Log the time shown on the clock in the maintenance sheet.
17:45
